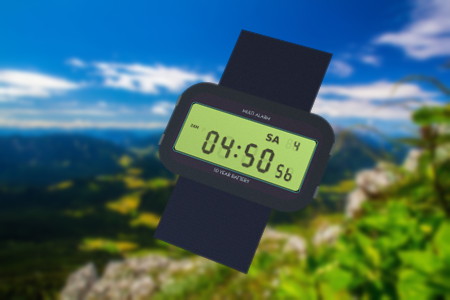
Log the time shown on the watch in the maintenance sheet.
4:50:56
